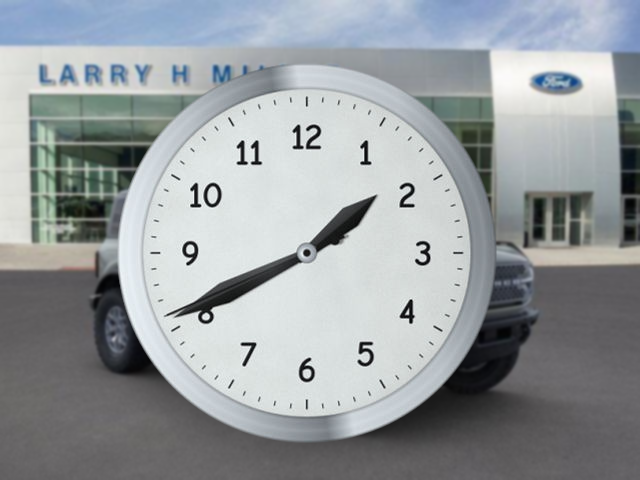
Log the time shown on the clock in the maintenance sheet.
1:40:41
